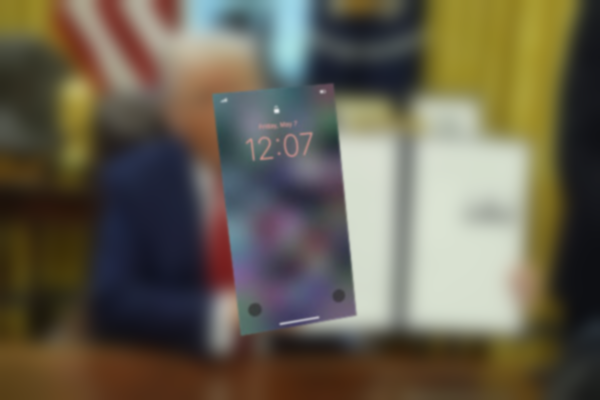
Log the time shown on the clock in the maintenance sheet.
12:07
